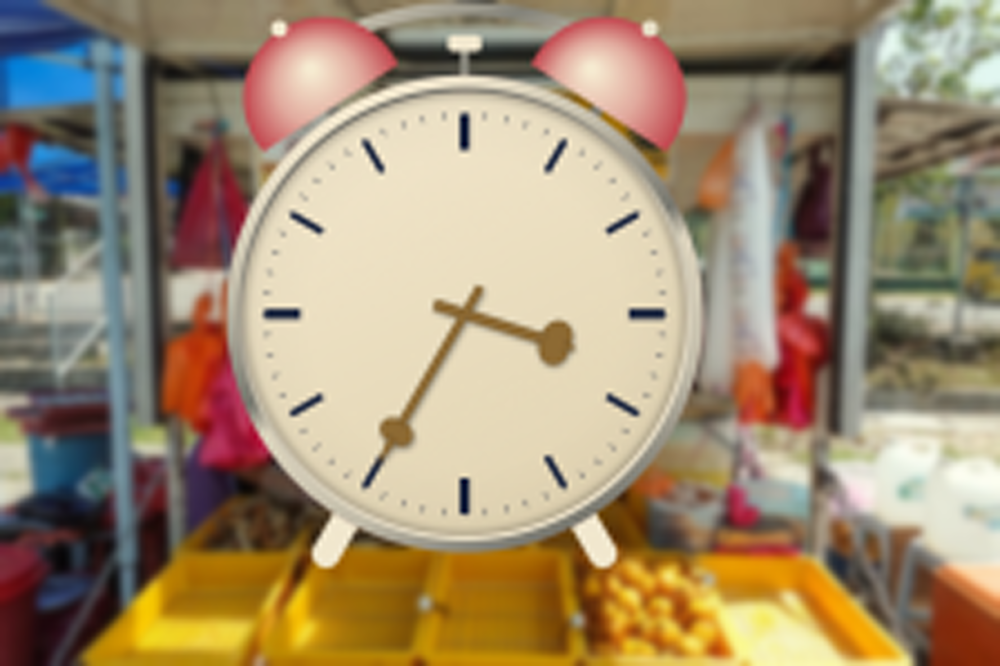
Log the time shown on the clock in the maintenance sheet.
3:35
